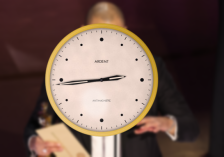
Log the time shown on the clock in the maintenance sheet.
2:44
